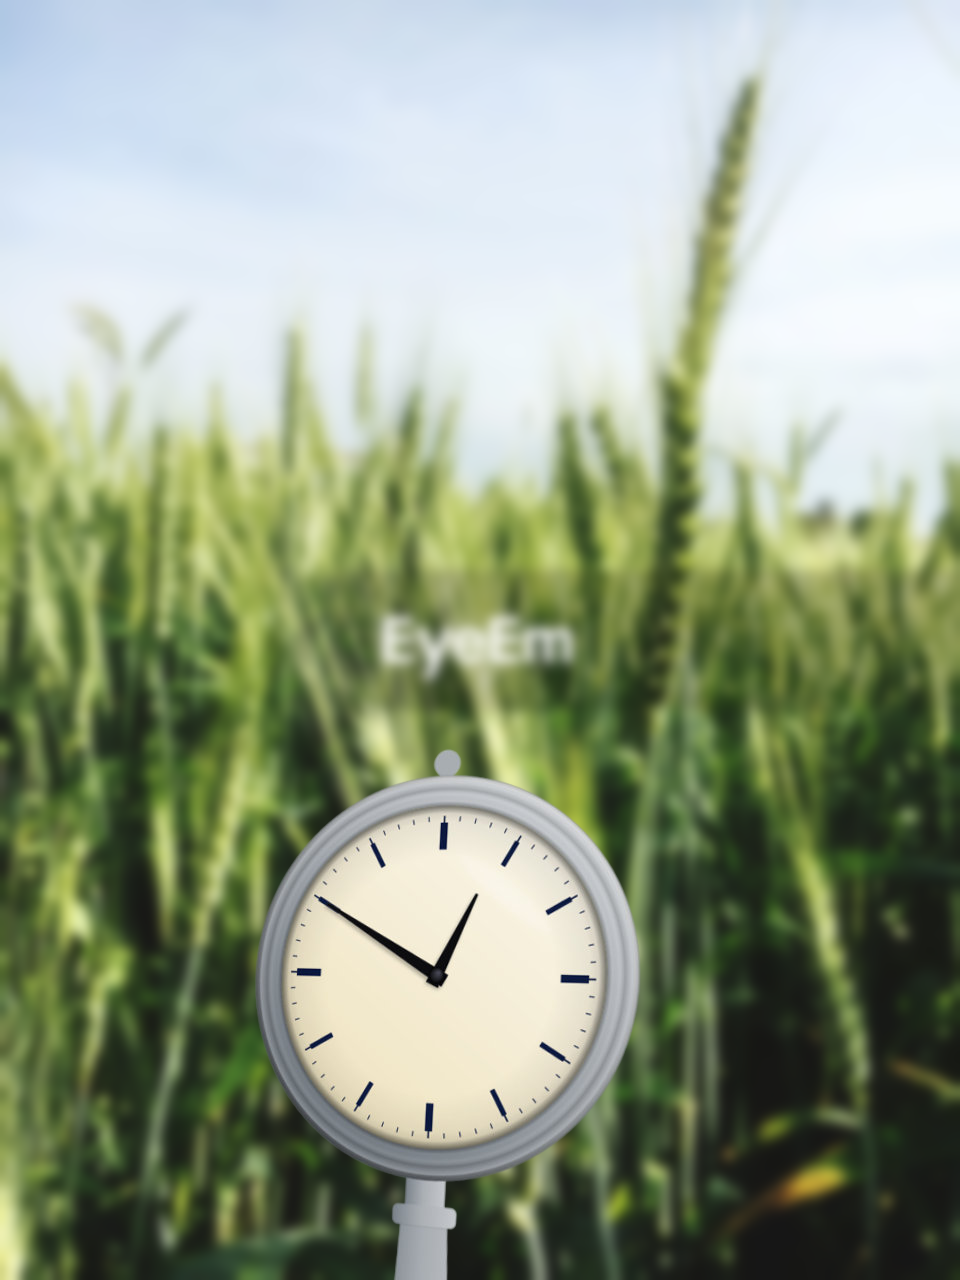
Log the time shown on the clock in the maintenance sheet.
12:50
